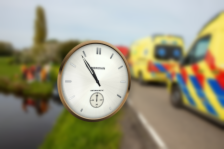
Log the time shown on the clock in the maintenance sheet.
10:54
